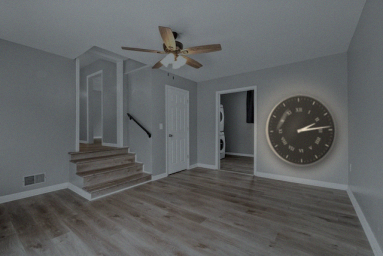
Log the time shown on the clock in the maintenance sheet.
2:14
